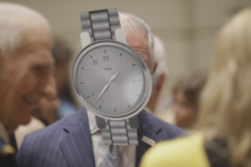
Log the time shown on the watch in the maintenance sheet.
1:37
